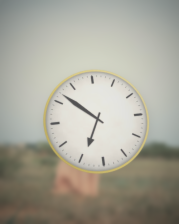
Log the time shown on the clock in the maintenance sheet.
6:52
